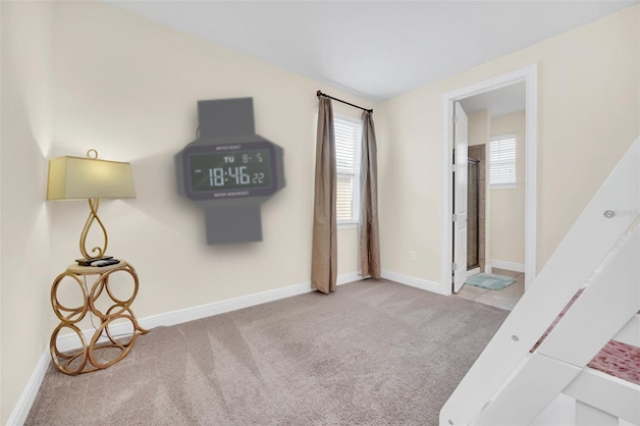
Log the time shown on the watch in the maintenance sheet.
18:46
